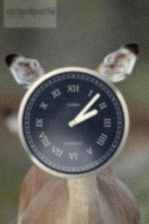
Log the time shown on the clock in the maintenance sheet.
2:07
